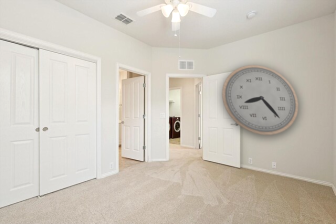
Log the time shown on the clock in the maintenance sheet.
8:24
